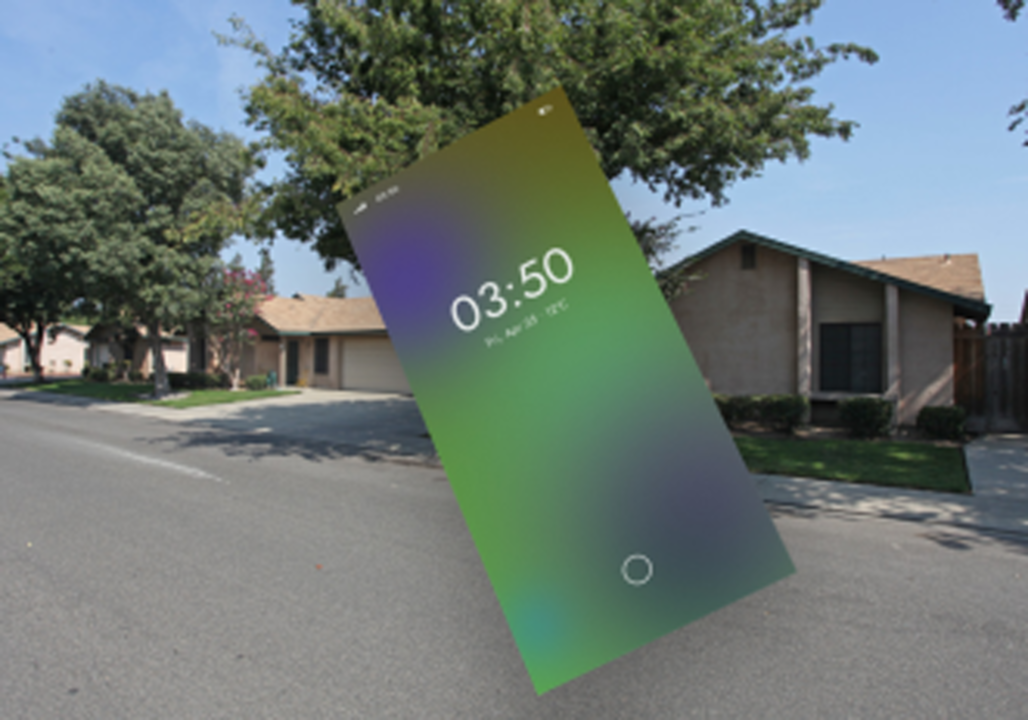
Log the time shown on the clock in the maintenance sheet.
3:50
